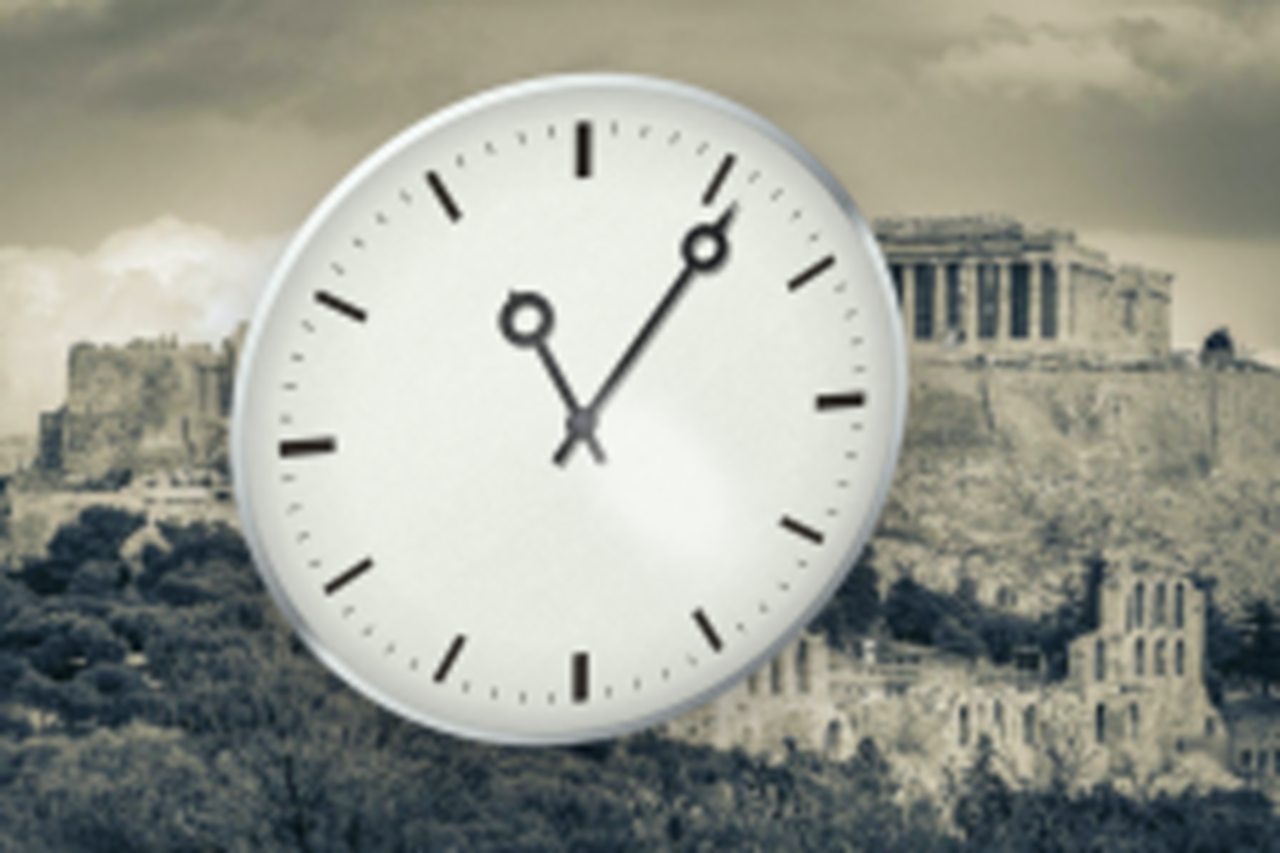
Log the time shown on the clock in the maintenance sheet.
11:06
